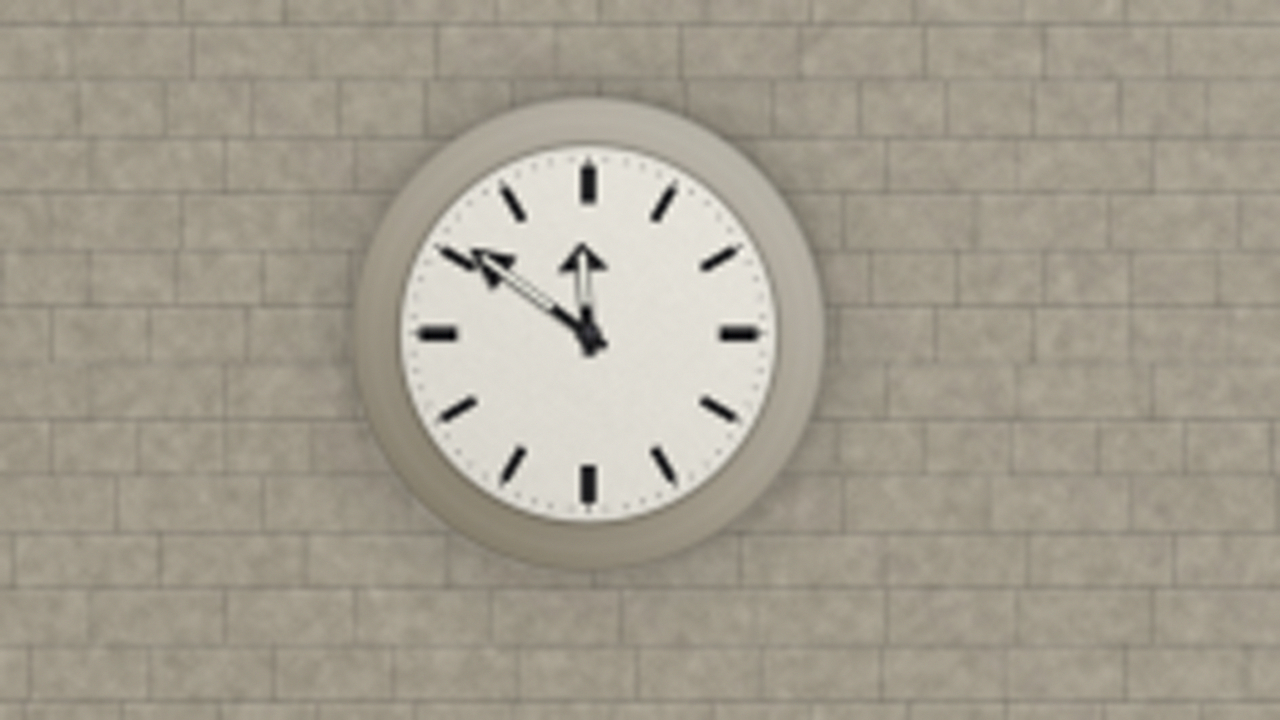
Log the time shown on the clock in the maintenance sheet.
11:51
